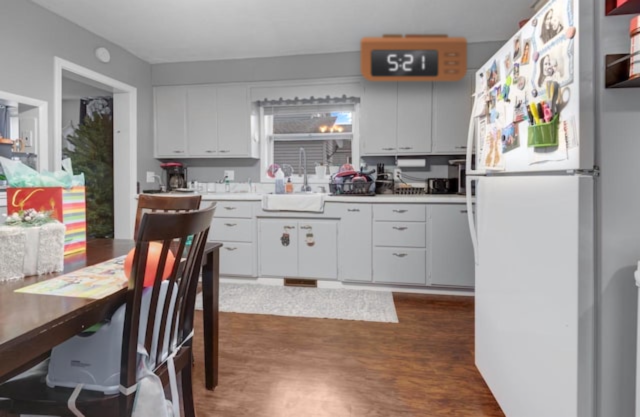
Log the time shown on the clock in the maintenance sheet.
5:21
